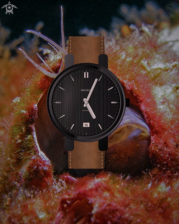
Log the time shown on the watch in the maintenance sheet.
5:04
